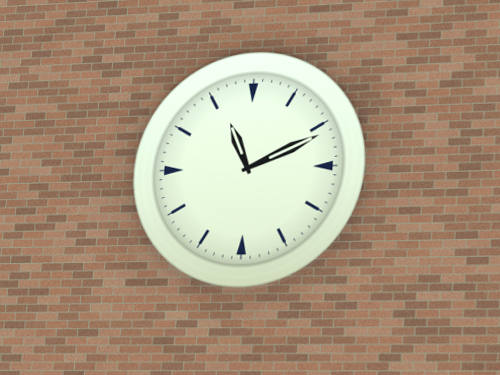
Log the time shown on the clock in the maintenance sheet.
11:11
